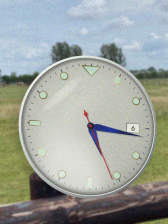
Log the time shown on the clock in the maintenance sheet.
5:16:26
